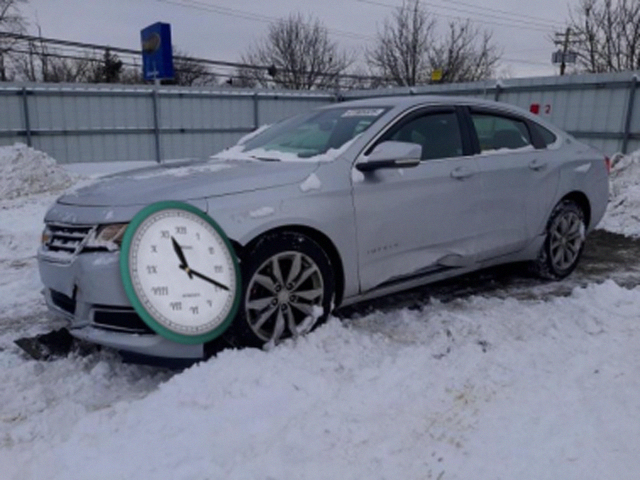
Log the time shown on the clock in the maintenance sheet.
11:19
